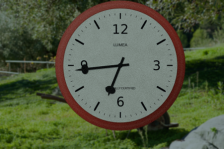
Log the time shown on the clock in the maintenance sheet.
6:44
